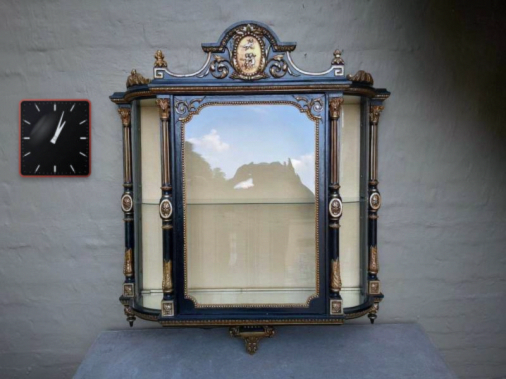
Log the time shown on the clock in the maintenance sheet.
1:03
